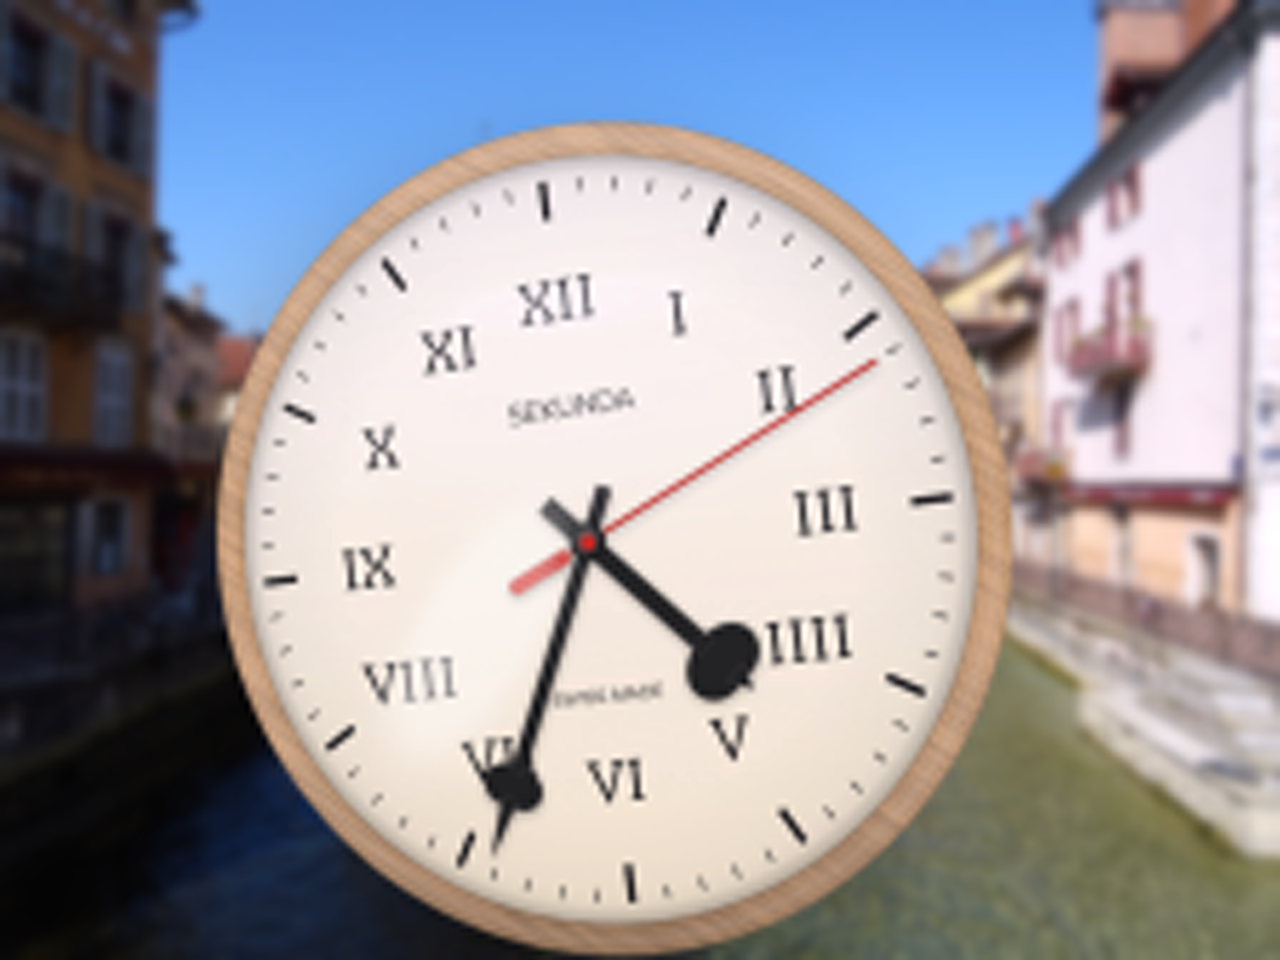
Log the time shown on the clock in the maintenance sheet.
4:34:11
